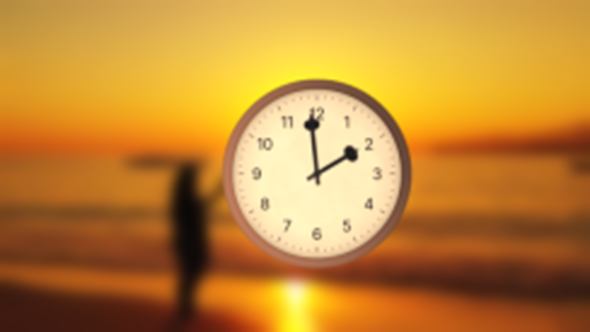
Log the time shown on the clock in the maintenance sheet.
1:59
